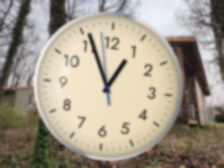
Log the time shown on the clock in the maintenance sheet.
12:55:58
